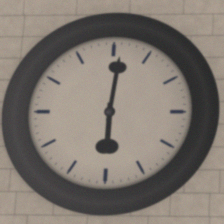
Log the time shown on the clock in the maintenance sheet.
6:01
